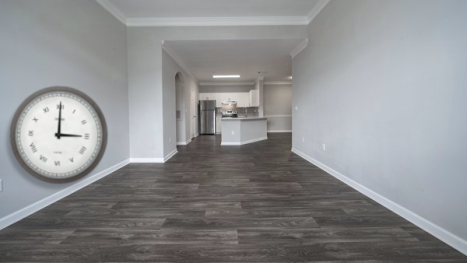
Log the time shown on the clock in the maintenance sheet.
3:00
